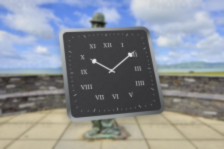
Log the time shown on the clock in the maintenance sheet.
10:09
